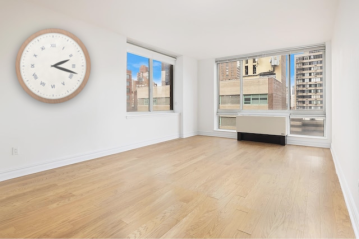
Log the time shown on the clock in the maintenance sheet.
2:18
